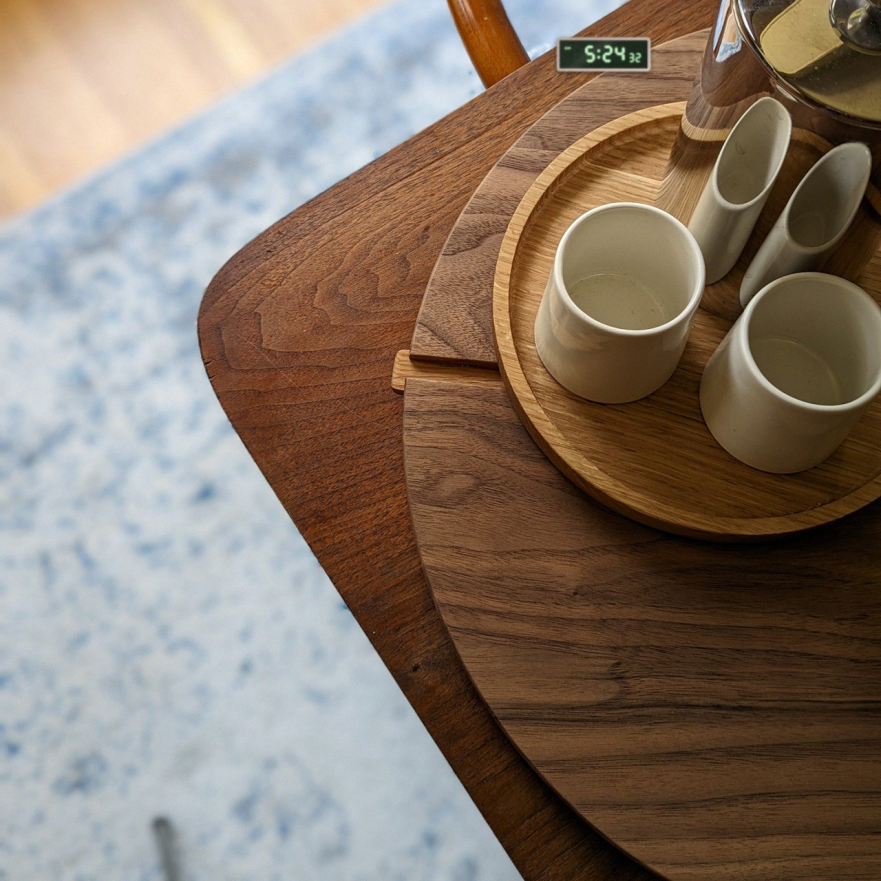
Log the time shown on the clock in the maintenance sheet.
5:24
